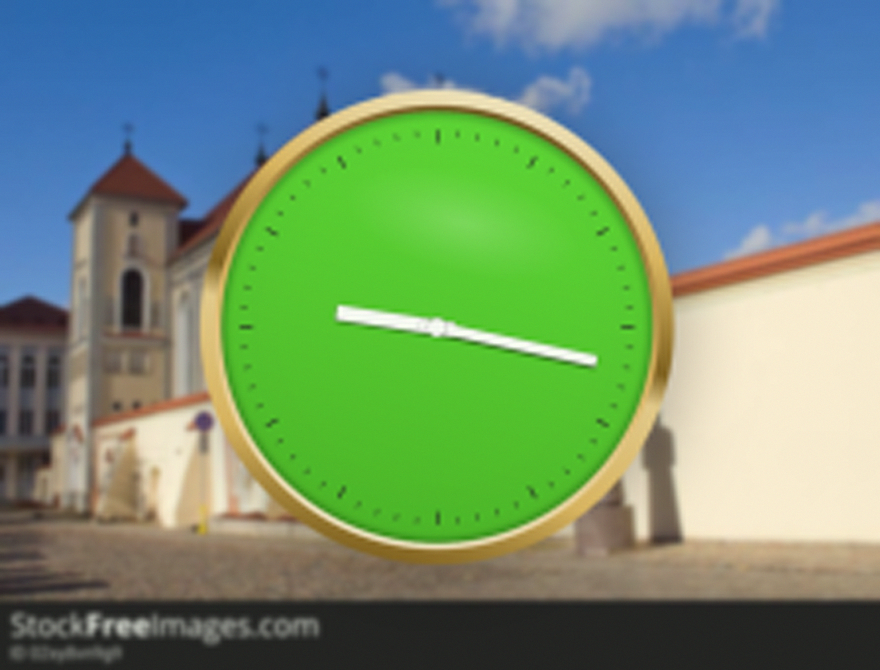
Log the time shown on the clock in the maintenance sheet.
9:17
